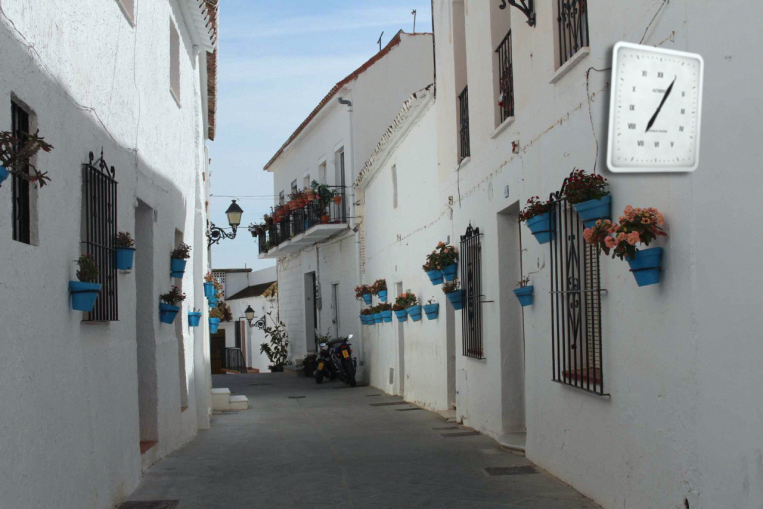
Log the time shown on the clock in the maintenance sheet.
7:05
